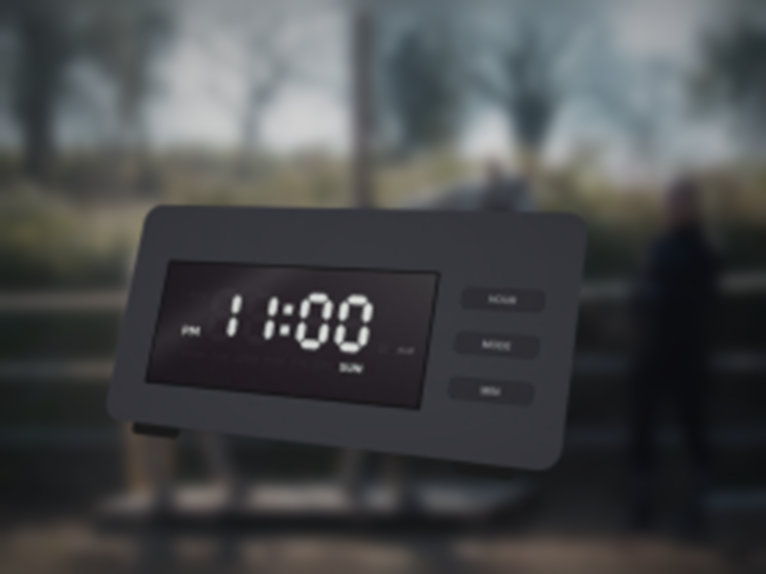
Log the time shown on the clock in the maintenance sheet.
11:00
